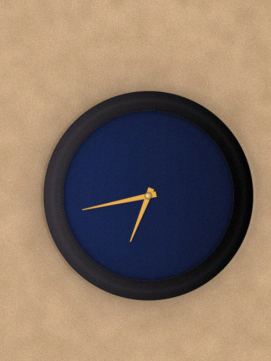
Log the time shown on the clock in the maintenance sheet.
6:43
